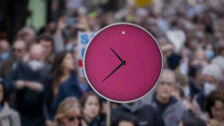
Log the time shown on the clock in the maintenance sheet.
10:38
